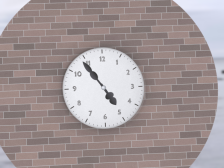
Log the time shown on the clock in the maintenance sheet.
4:54
